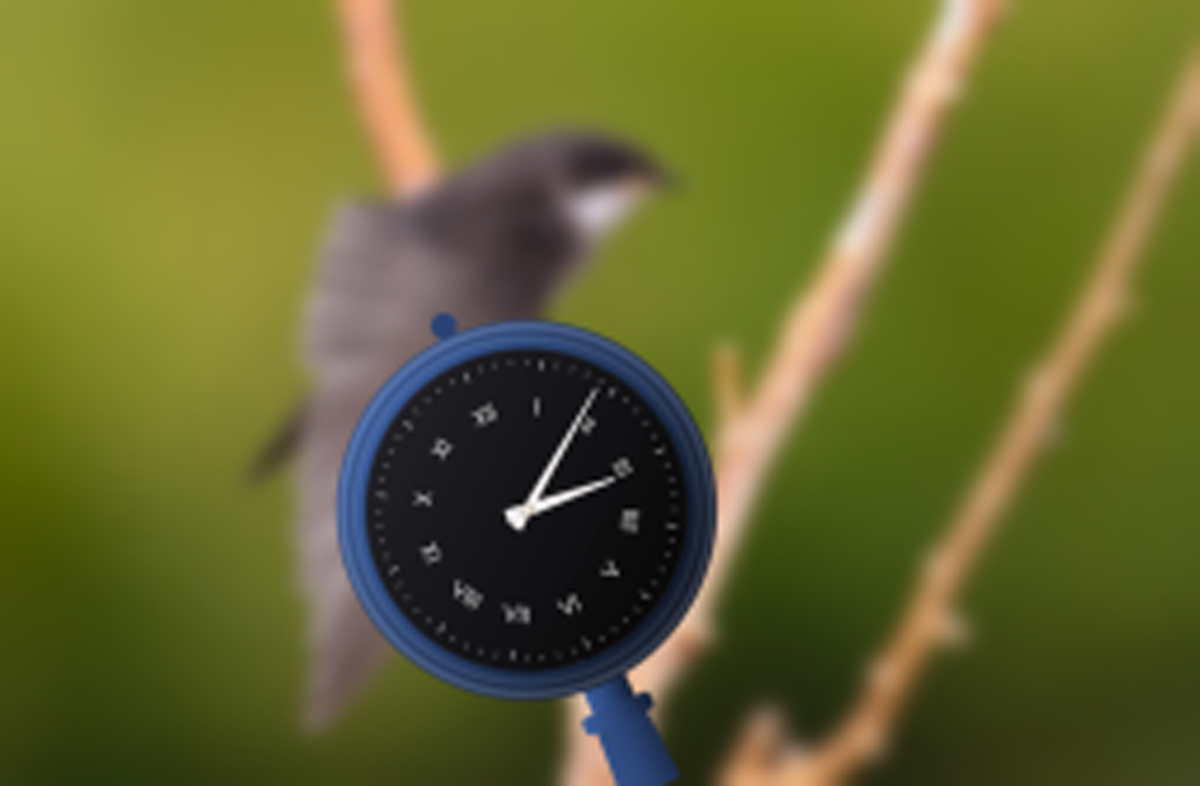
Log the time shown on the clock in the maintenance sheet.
3:09
